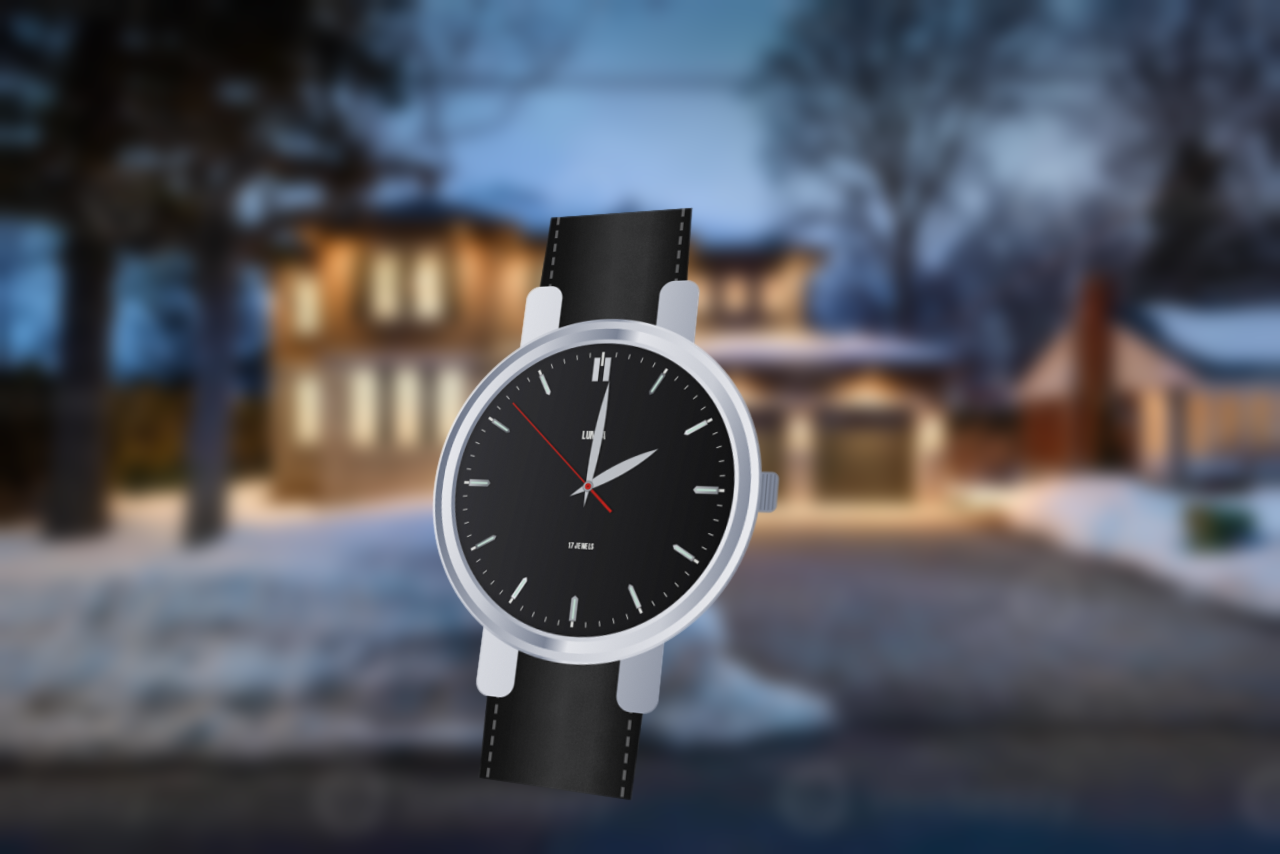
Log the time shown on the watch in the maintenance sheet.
2:00:52
